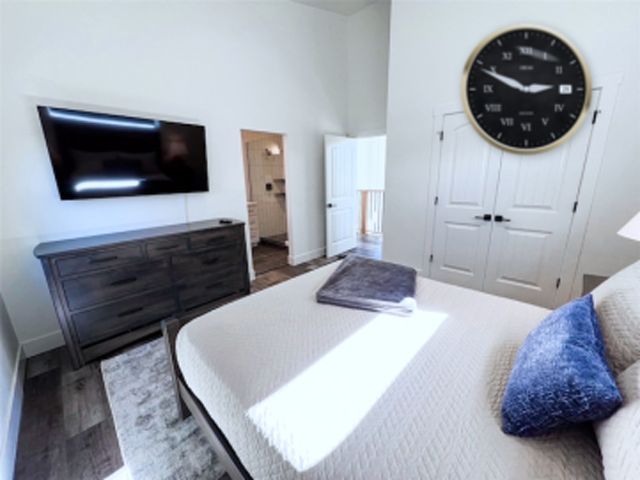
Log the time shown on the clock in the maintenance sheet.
2:49
